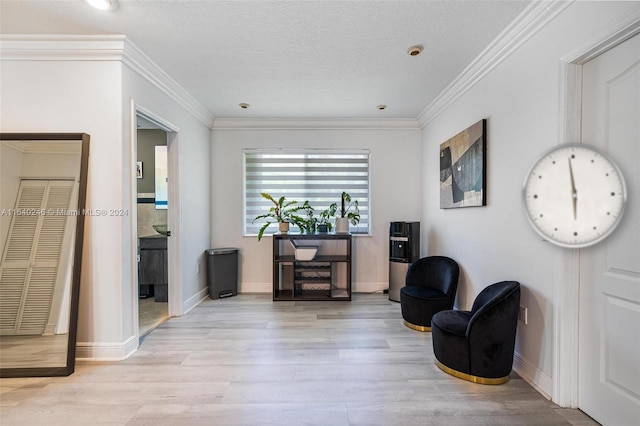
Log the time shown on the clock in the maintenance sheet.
5:59
